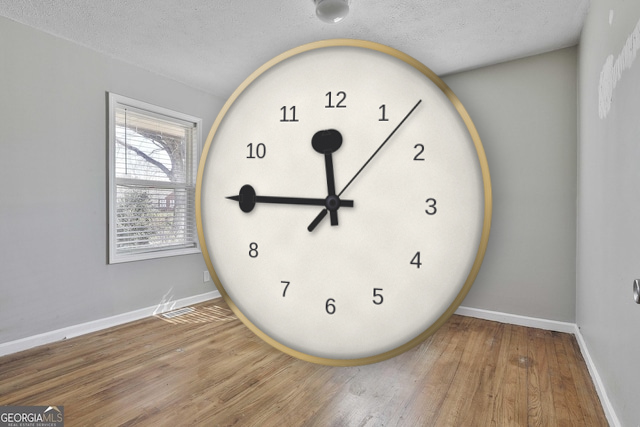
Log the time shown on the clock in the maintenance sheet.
11:45:07
